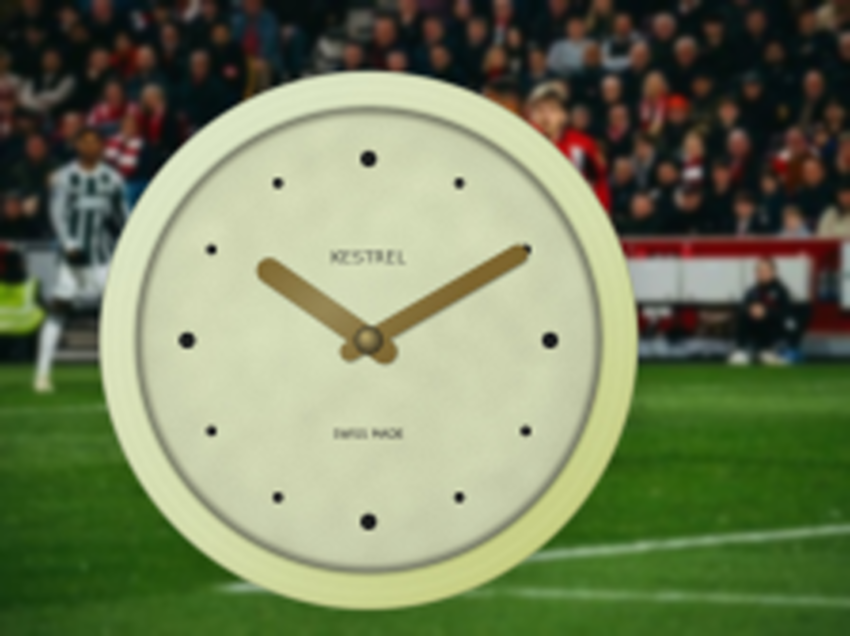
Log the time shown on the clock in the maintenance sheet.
10:10
